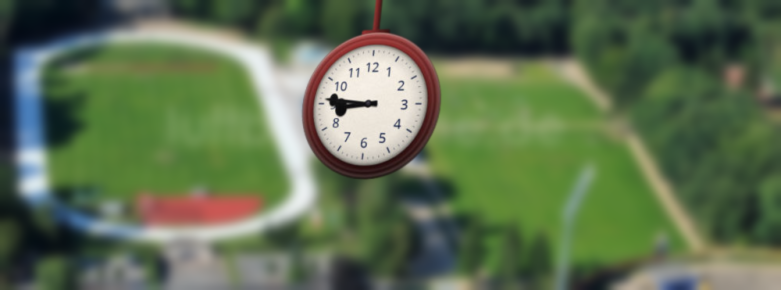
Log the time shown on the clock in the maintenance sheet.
8:46
